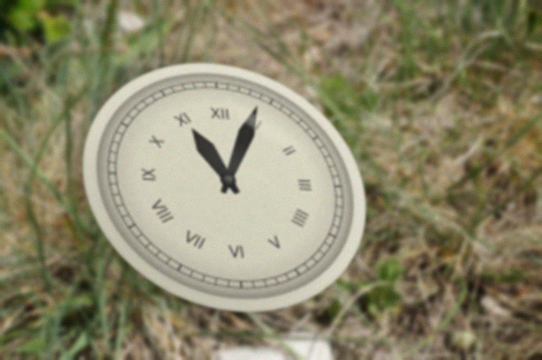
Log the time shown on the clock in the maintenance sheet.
11:04
